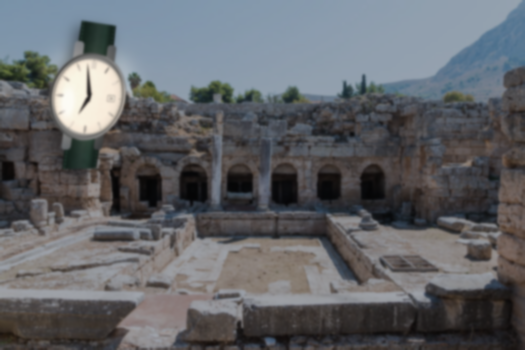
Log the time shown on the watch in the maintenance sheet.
6:58
